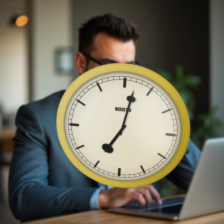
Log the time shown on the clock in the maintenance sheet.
7:02
